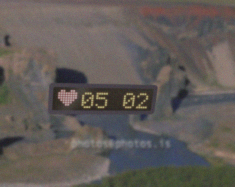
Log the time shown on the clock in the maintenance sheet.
5:02
